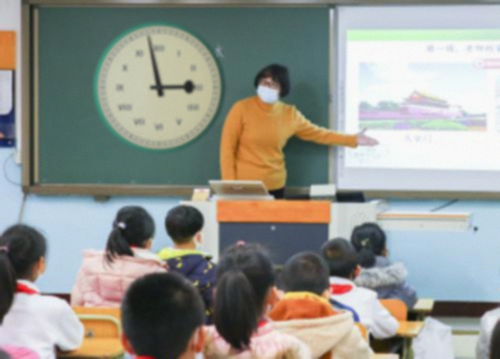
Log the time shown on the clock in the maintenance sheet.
2:58
